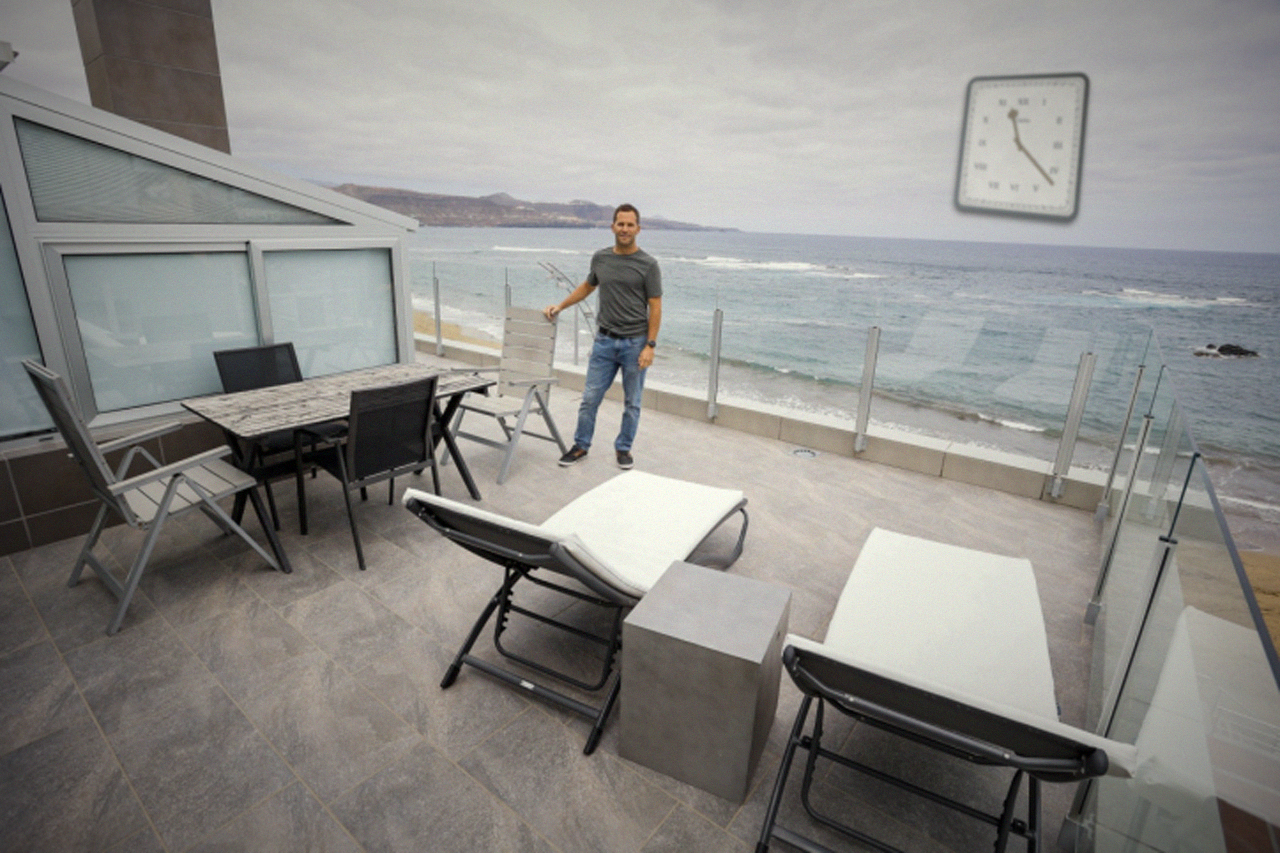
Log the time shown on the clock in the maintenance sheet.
11:22
